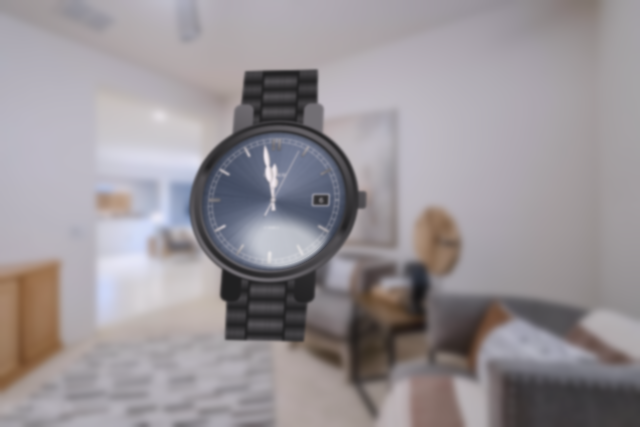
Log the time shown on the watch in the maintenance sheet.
11:58:04
